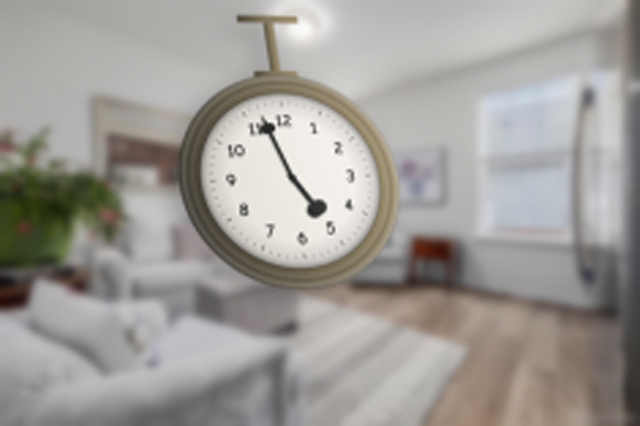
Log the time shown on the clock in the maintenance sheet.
4:57
